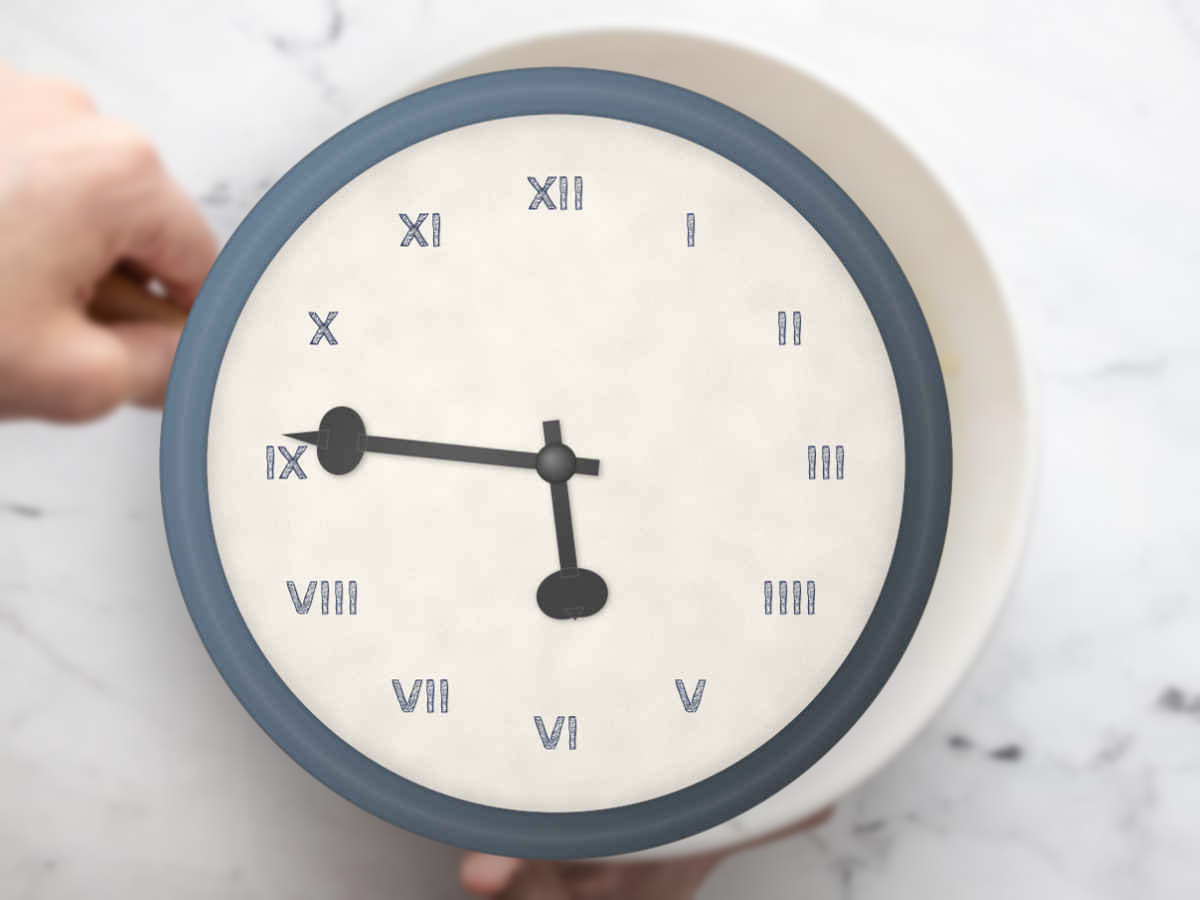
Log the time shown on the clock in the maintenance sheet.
5:46
